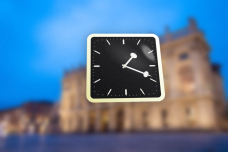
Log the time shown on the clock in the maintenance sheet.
1:19
